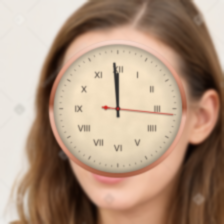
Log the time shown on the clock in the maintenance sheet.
11:59:16
